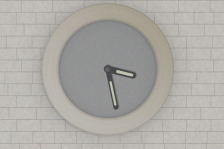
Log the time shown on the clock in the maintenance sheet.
3:28
